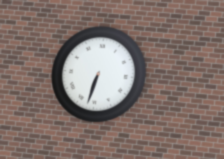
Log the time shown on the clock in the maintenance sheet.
6:32
